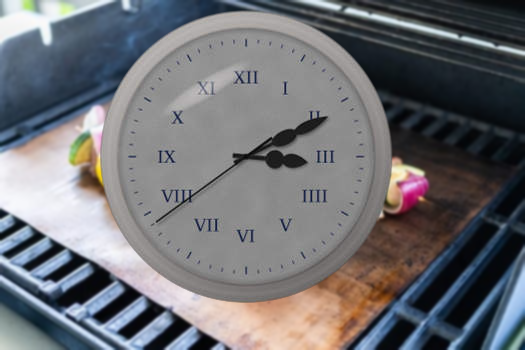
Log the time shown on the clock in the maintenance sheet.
3:10:39
